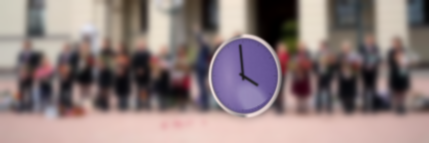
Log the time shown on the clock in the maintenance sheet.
3:59
